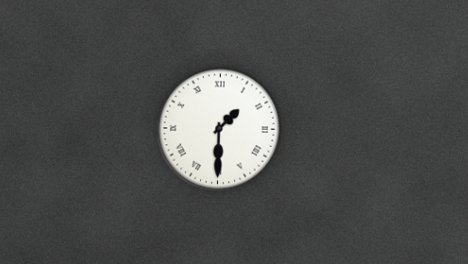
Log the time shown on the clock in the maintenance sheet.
1:30
